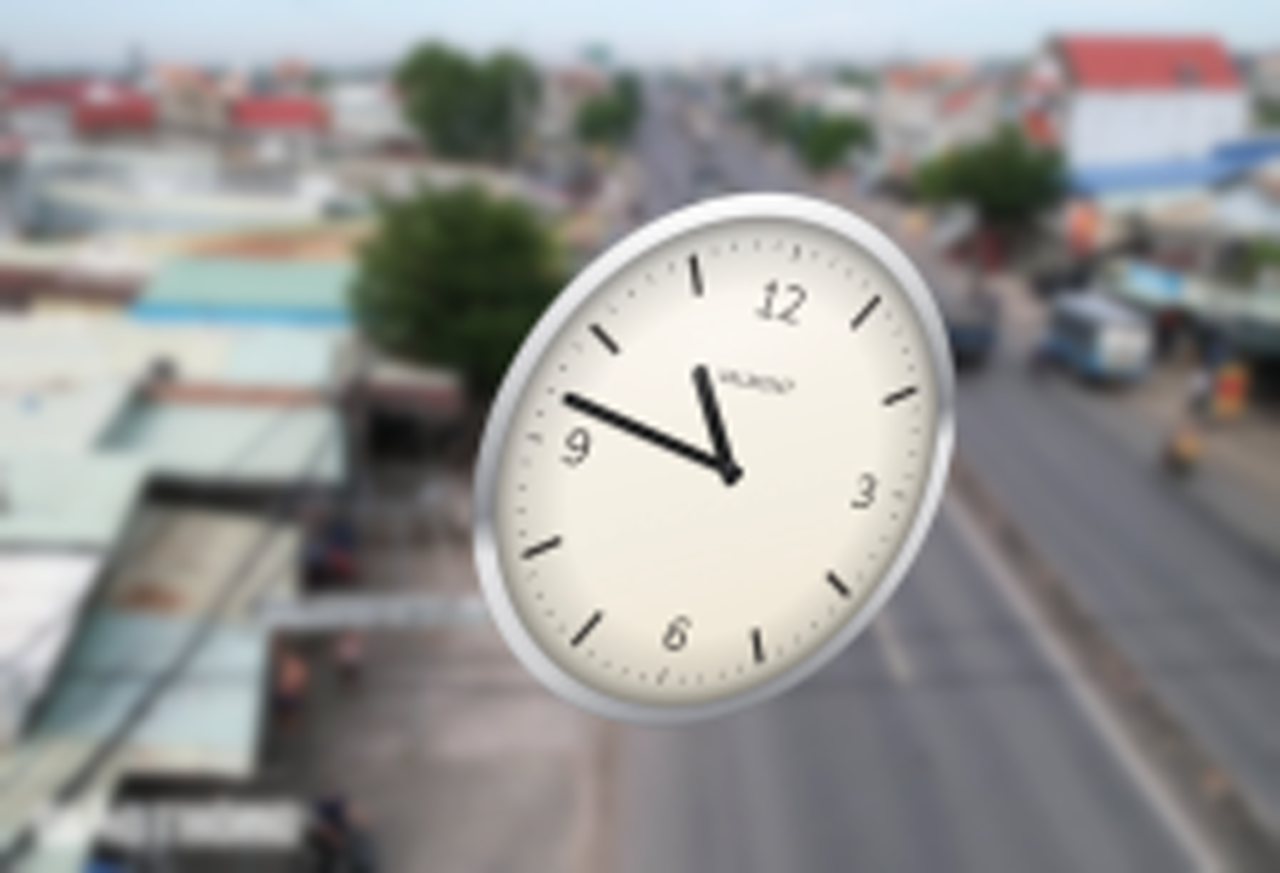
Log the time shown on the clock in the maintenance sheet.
10:47
